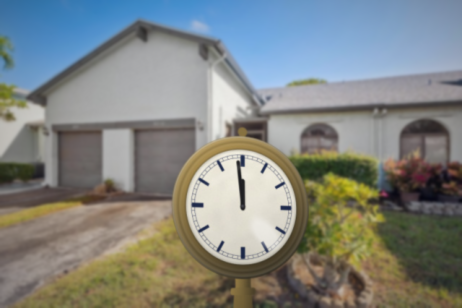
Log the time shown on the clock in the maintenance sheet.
11:59
